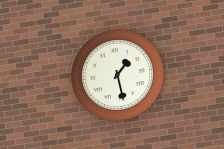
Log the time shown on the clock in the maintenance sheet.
1:29
